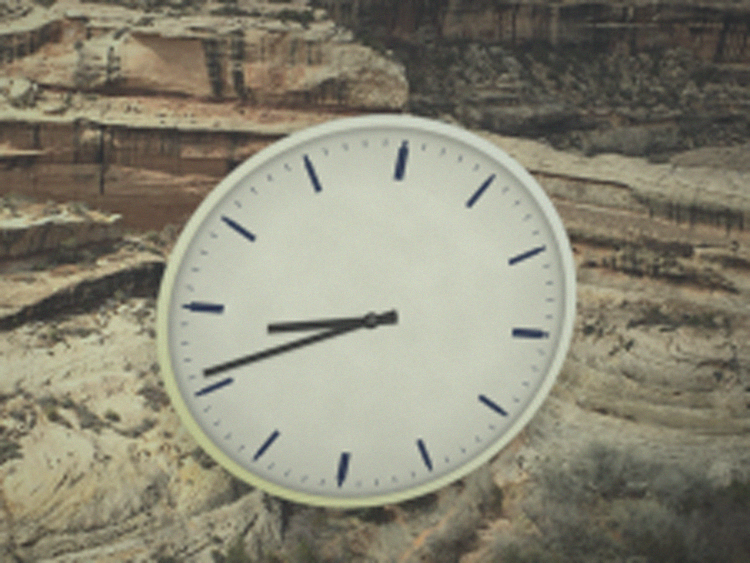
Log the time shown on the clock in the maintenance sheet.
8:41
